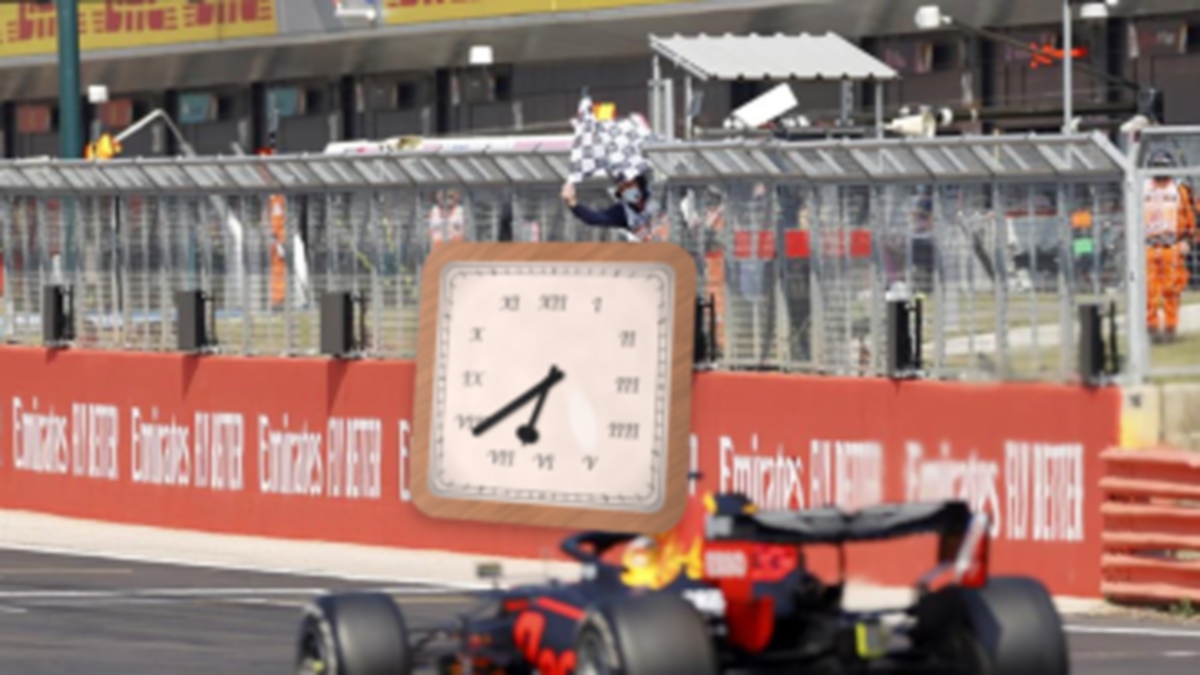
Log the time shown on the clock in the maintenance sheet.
6:39
